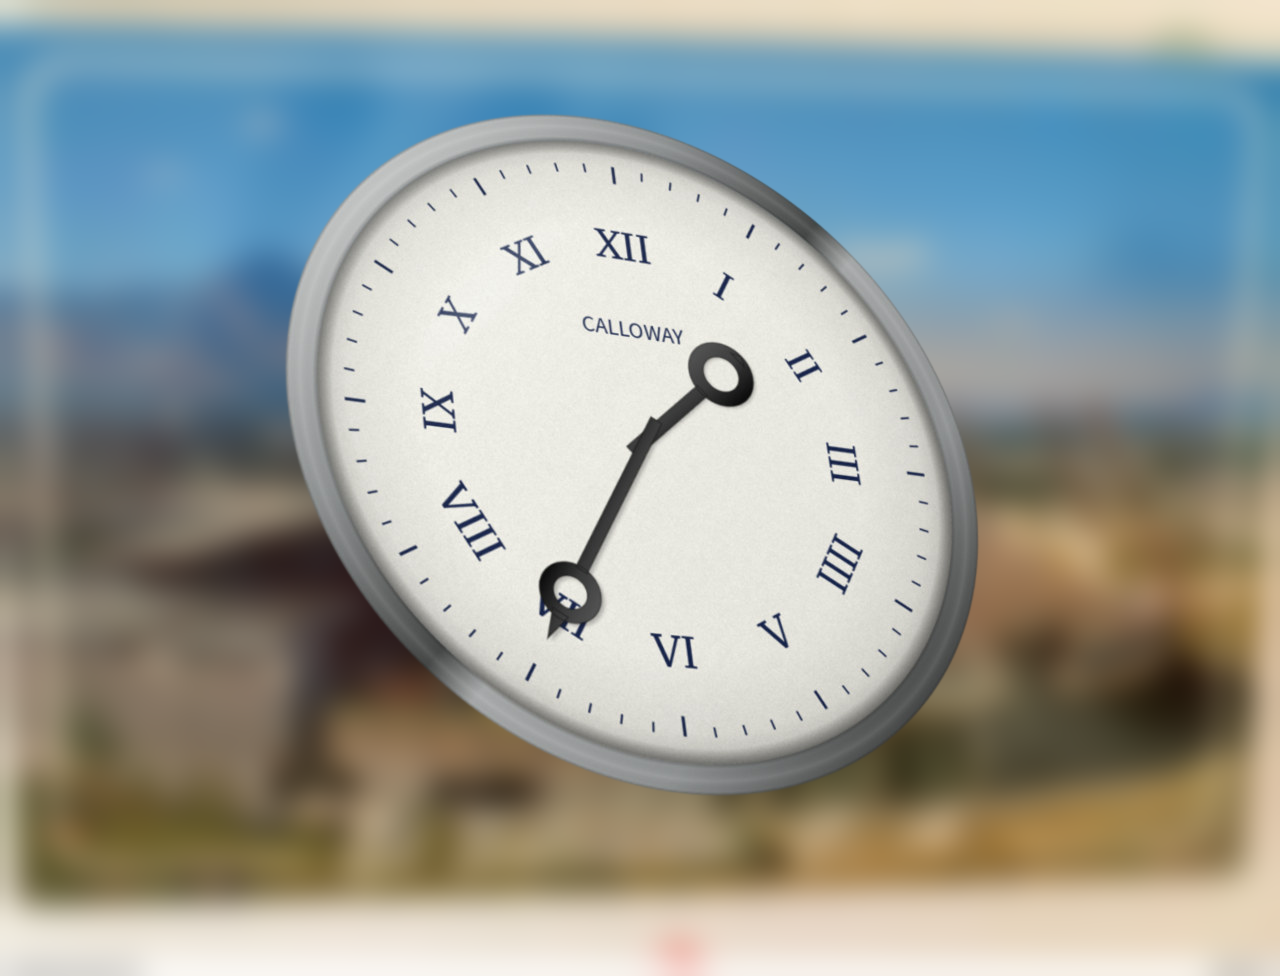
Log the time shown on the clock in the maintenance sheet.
1:35
